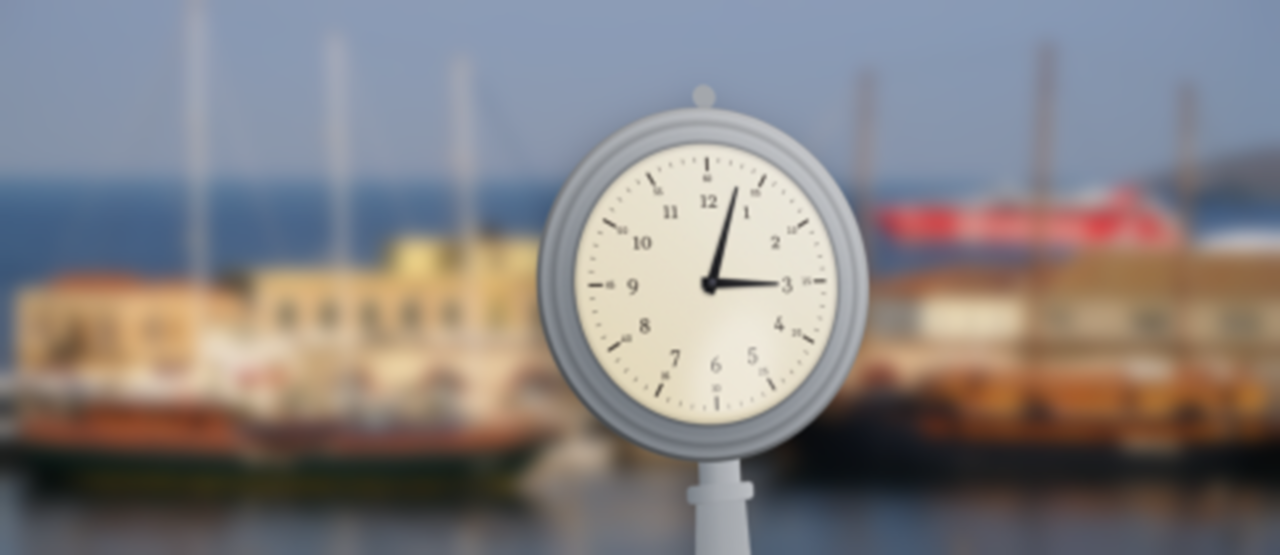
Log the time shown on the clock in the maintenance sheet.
3:03
